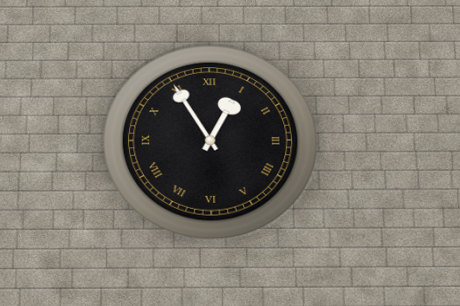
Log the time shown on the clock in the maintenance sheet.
12:55
